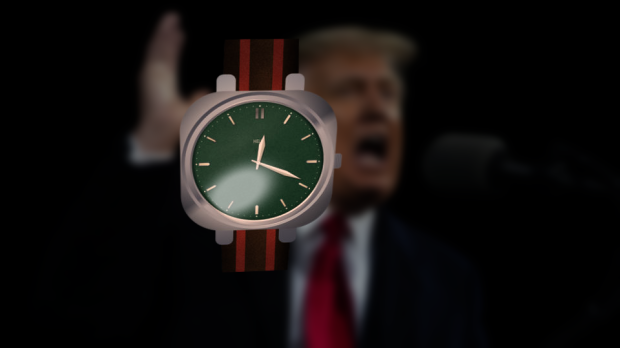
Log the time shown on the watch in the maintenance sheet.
12:19
